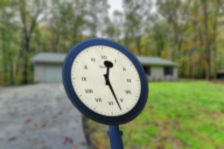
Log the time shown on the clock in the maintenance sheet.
12:27
